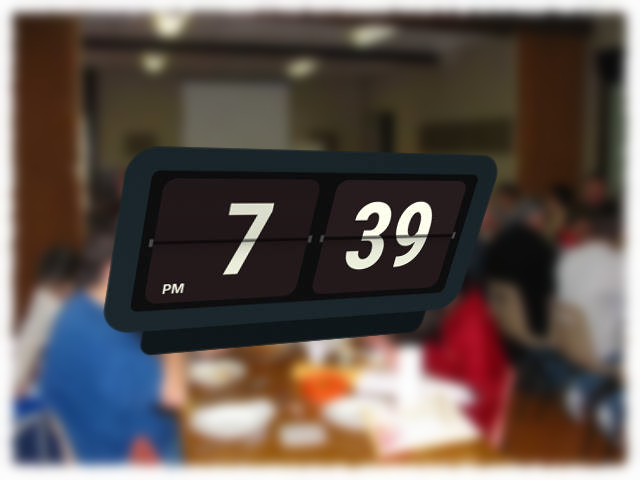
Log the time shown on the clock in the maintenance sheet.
7:39
